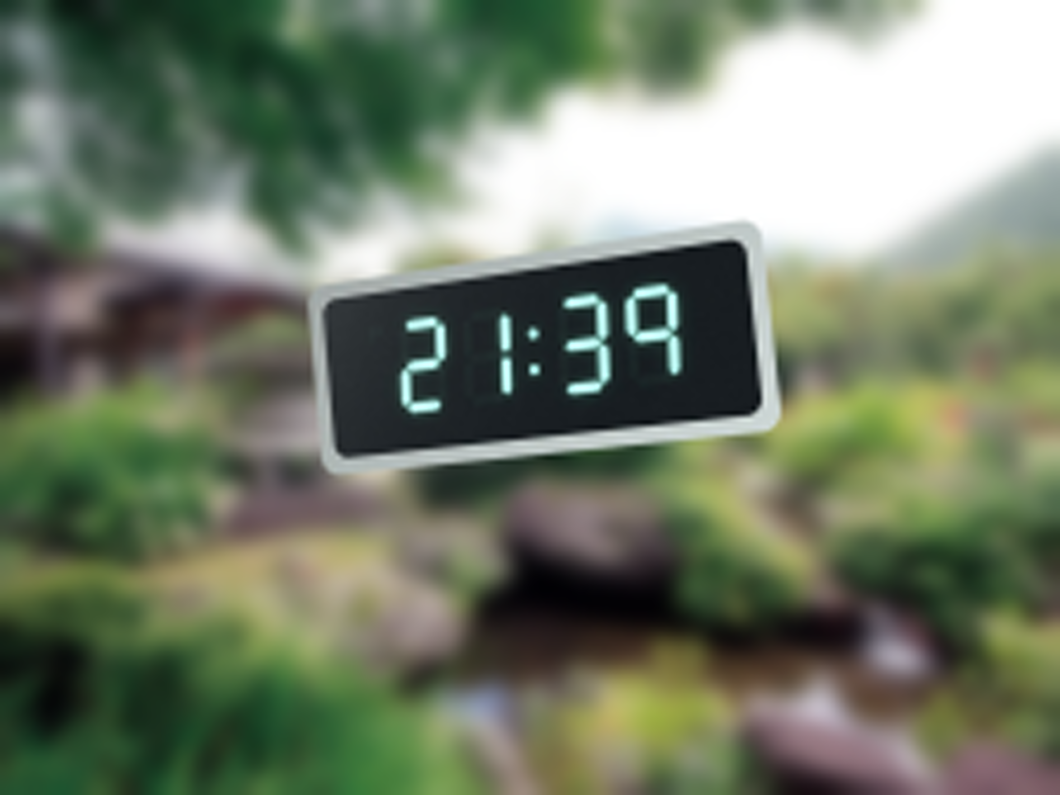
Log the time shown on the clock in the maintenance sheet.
21:39
